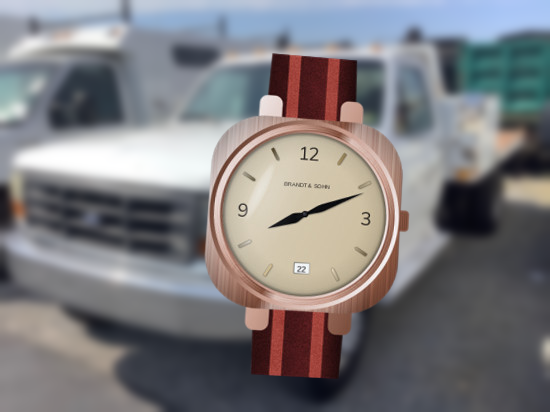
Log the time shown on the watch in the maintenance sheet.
8:11
